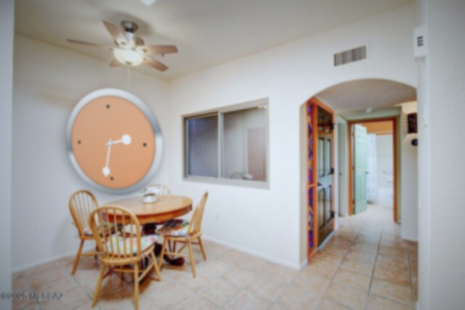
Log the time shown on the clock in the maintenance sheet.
2:32
